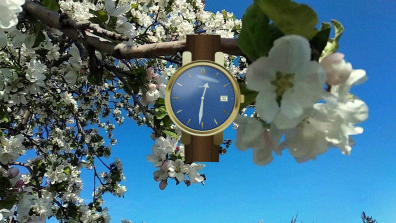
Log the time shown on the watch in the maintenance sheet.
12:31
